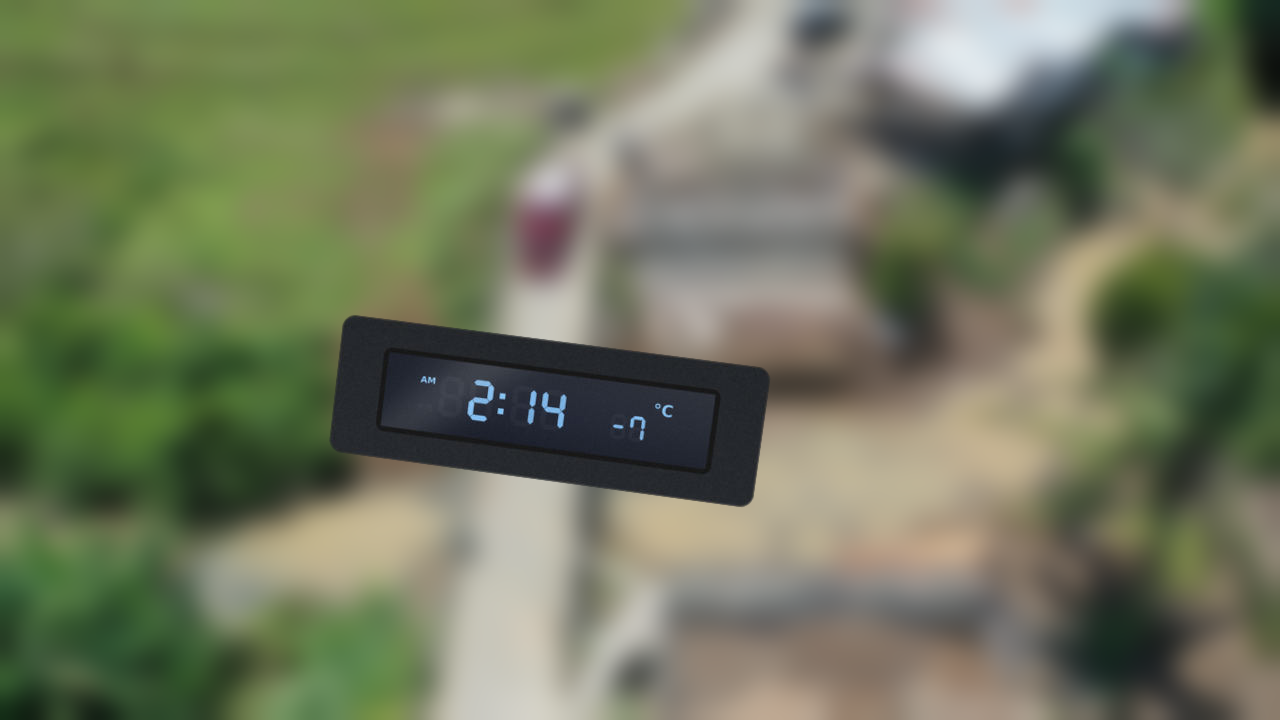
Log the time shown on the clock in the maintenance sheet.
2:14
